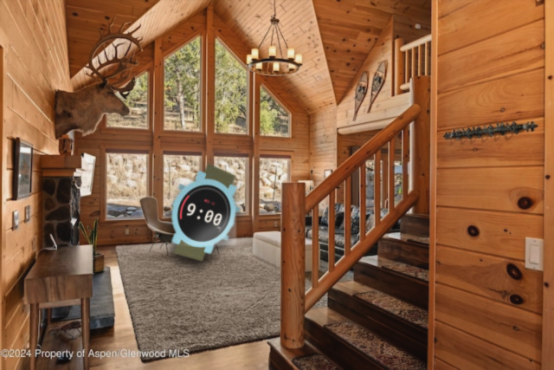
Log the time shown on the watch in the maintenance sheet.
9:00
